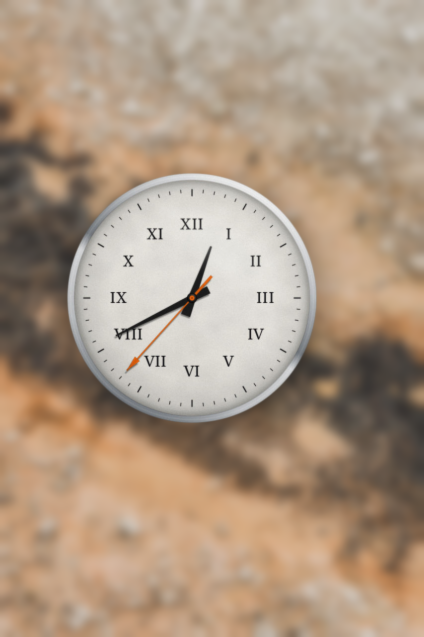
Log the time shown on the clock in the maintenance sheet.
12:40:37
